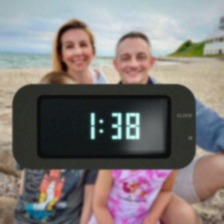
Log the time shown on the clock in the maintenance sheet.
1:38
